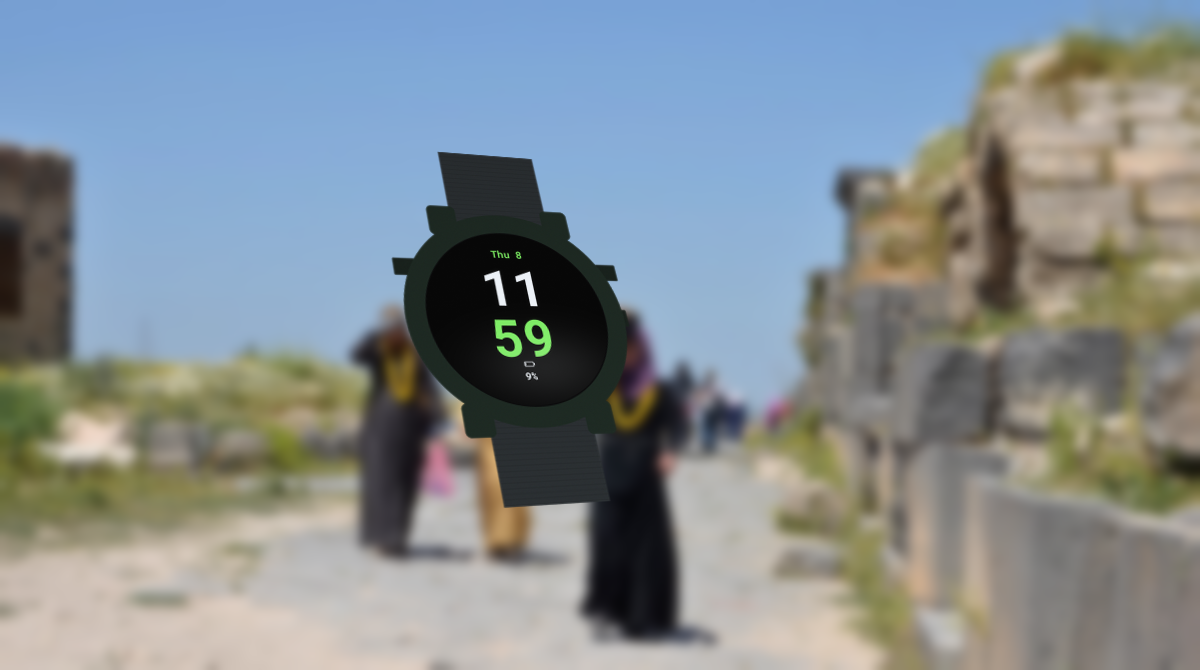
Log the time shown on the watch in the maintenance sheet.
11:59
